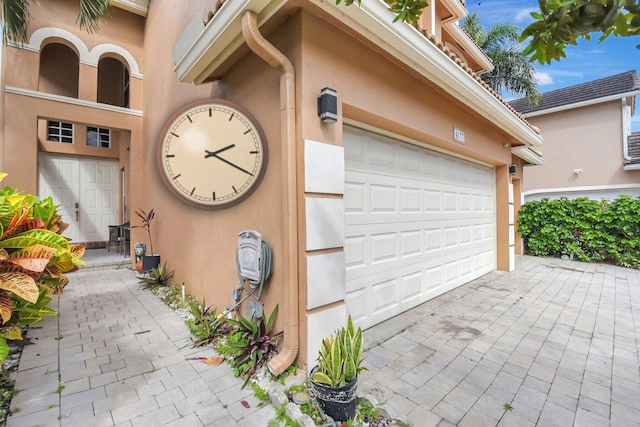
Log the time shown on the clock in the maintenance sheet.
2:20
